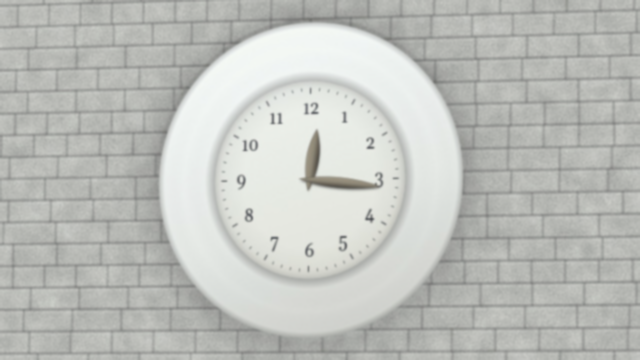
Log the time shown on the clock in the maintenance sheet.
12:16
